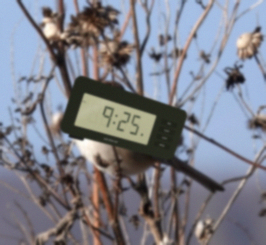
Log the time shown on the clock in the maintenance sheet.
9:25
